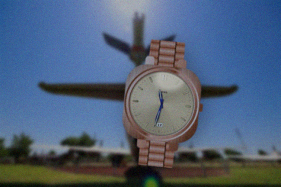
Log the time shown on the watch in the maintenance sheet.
11:32
